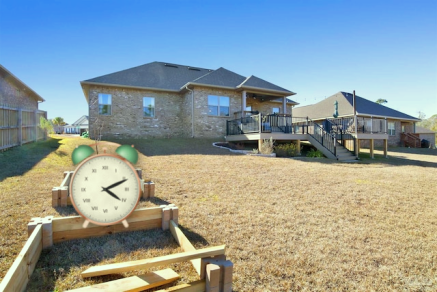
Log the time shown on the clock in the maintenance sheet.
4:11
